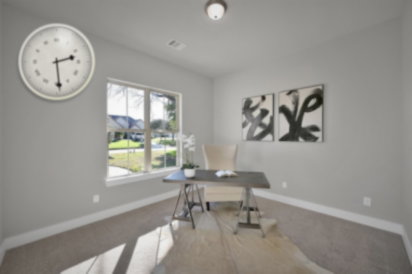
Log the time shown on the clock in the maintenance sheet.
2:29
